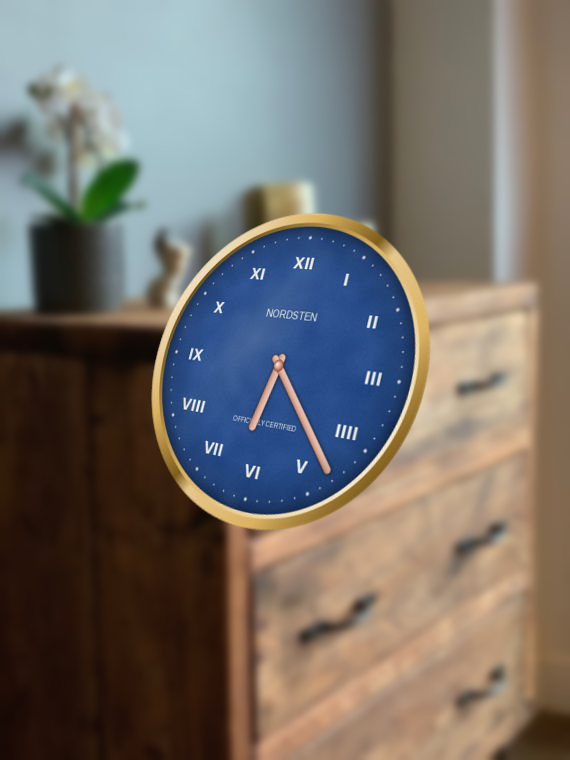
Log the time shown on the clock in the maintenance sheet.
6:23
